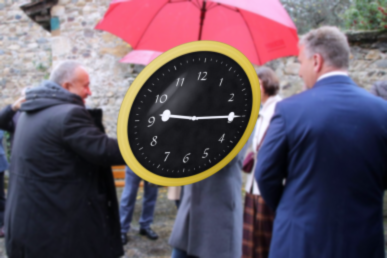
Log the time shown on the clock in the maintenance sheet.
9:15
